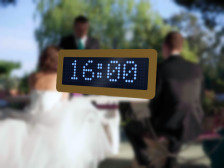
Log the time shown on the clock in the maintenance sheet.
16:00
